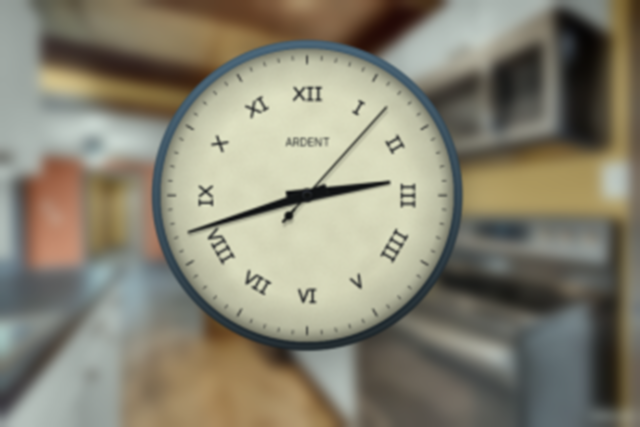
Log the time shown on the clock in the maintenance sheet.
2:42:07
